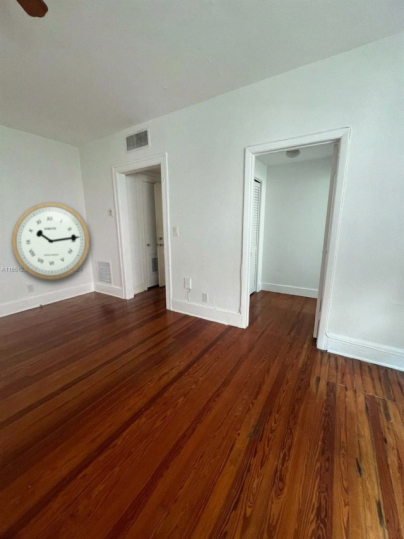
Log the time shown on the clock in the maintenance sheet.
10:14
